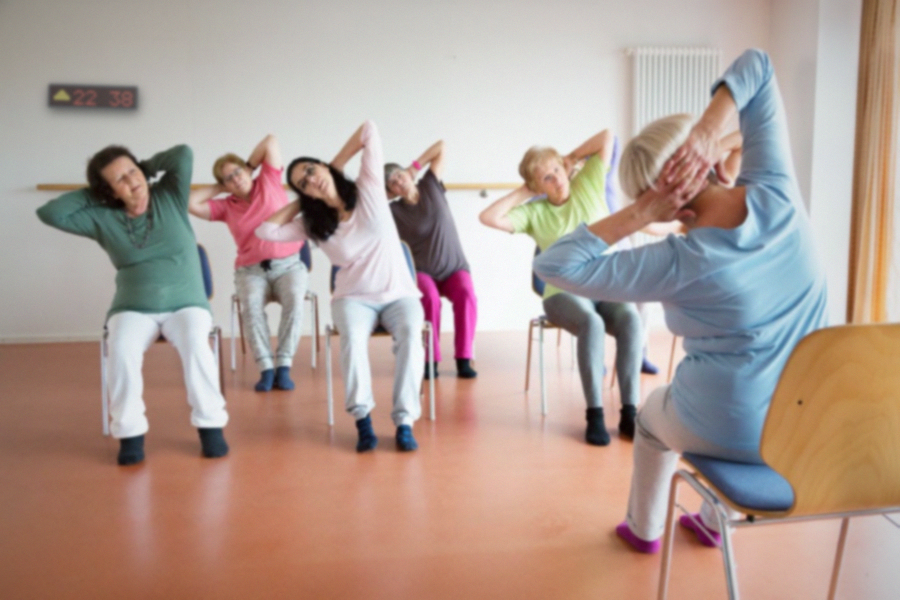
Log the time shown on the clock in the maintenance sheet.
22:38
